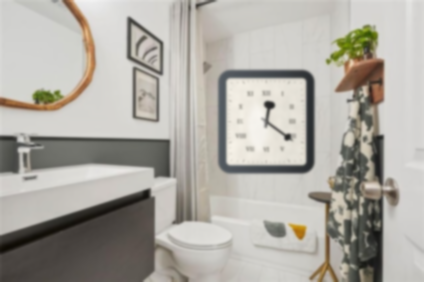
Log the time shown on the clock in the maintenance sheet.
12:21
